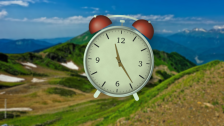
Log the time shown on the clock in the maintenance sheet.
11:24
